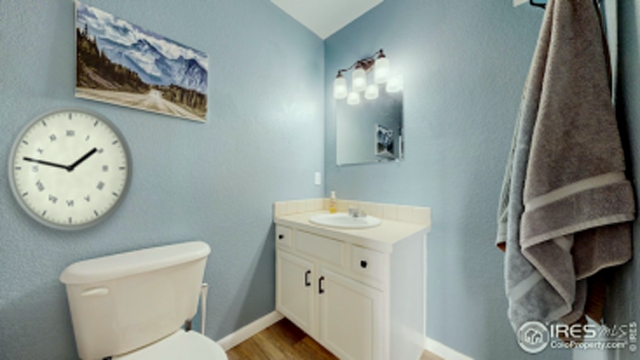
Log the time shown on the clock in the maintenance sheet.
1:47
